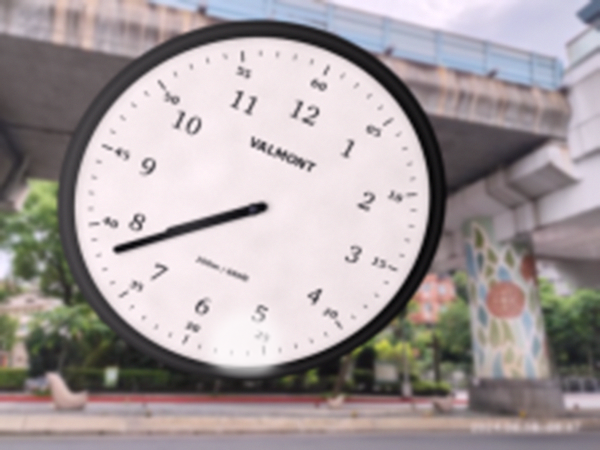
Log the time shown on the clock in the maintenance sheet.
7:38
